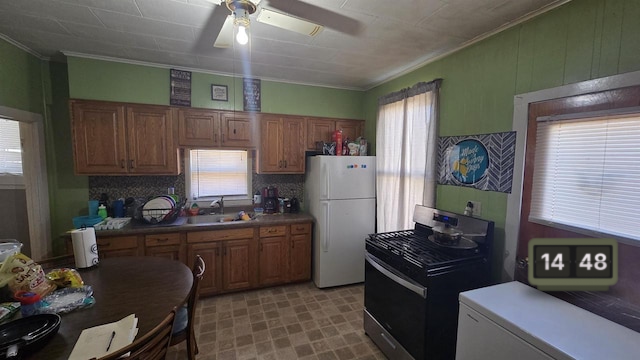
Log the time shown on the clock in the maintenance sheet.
14:48
